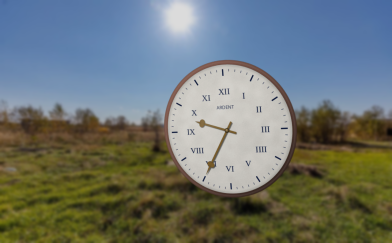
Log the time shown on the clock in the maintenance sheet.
9:35
